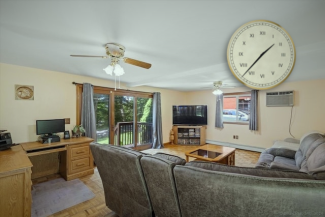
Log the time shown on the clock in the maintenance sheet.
1:37
